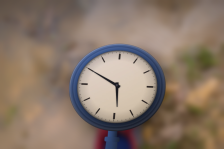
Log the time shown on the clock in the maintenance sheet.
5:50
